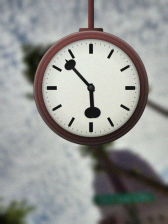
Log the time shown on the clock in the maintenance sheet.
5:53
